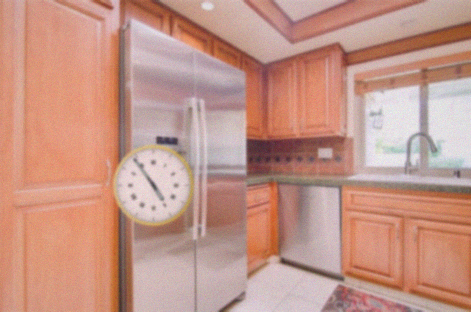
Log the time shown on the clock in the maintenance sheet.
4:54
